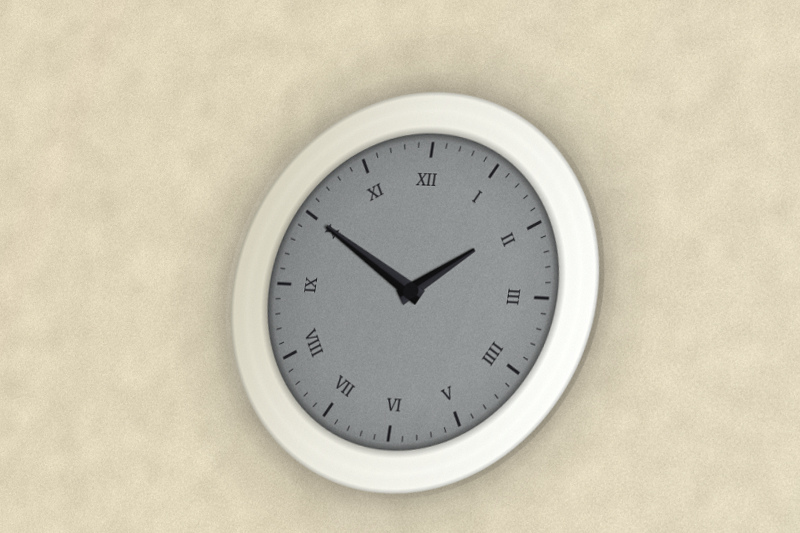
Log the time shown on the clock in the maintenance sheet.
1:50
